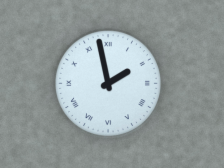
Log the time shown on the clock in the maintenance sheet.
1:58
